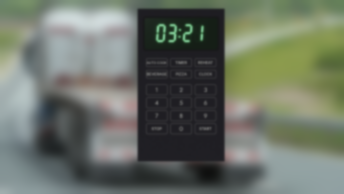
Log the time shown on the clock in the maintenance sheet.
3:21
